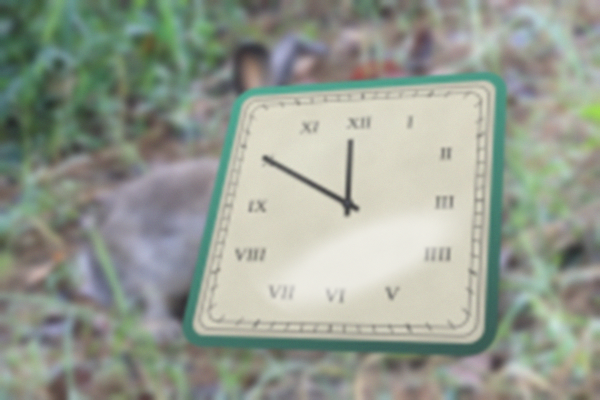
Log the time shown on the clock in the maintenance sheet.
11:50
